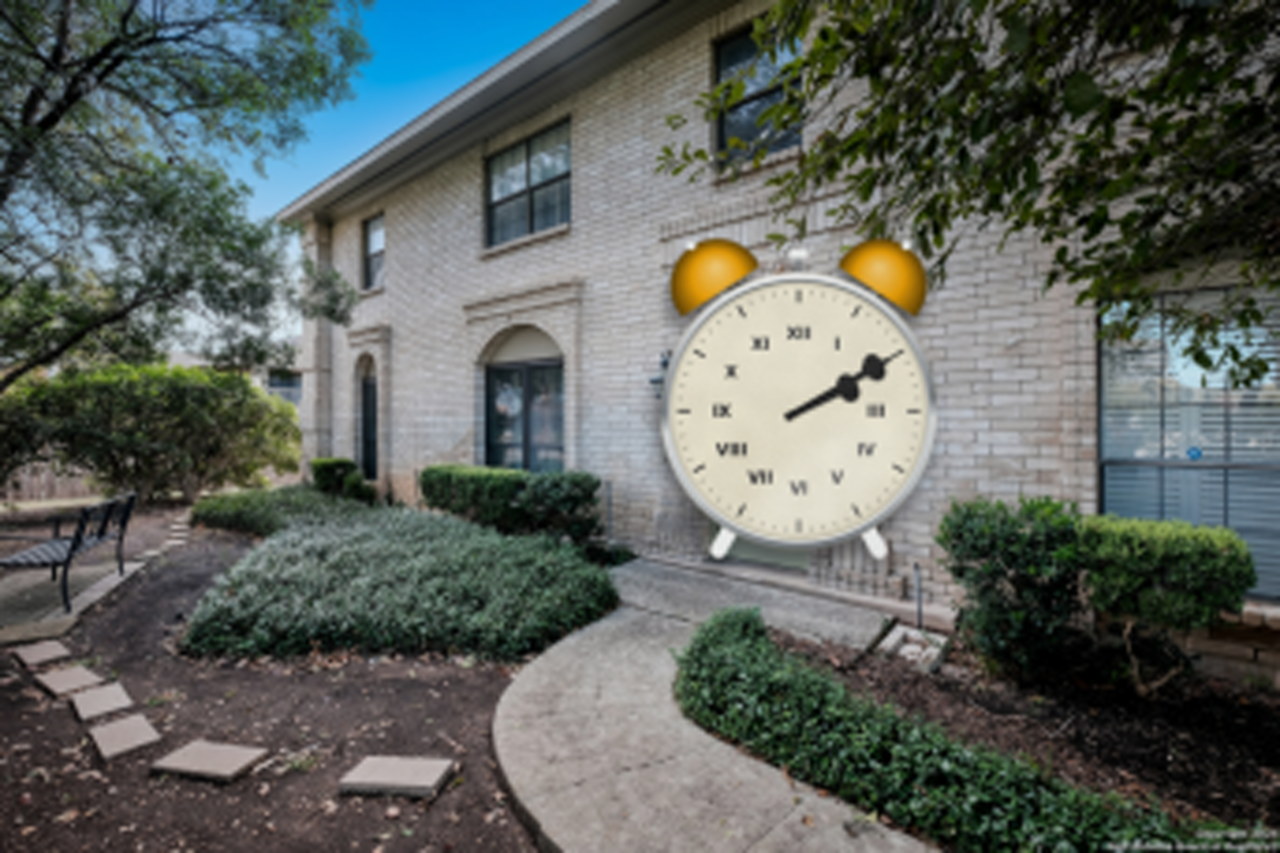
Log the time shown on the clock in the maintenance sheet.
2:10
